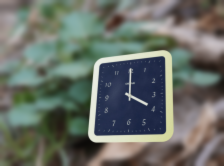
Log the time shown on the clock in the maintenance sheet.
4:00
